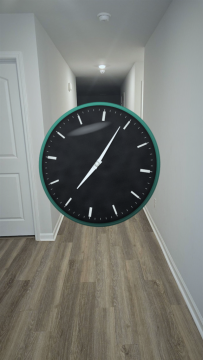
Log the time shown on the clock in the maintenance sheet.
7:04
